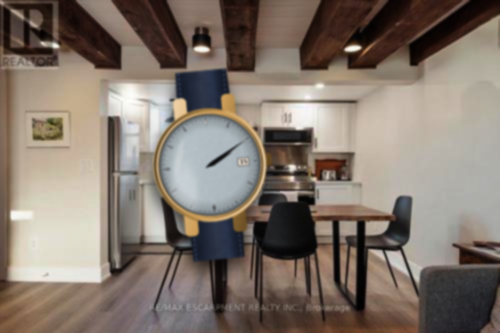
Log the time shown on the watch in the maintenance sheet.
2:10
